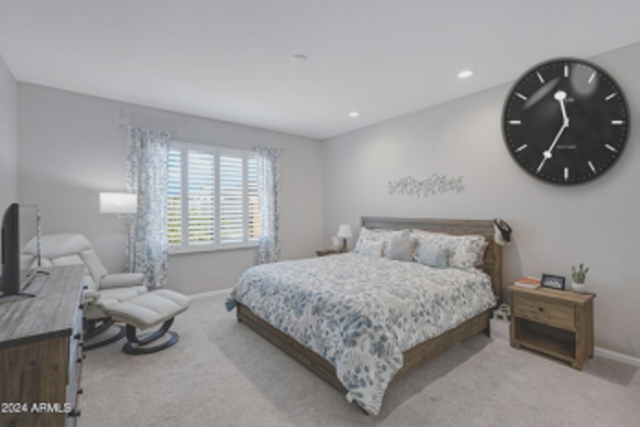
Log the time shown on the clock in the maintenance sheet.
11:35
